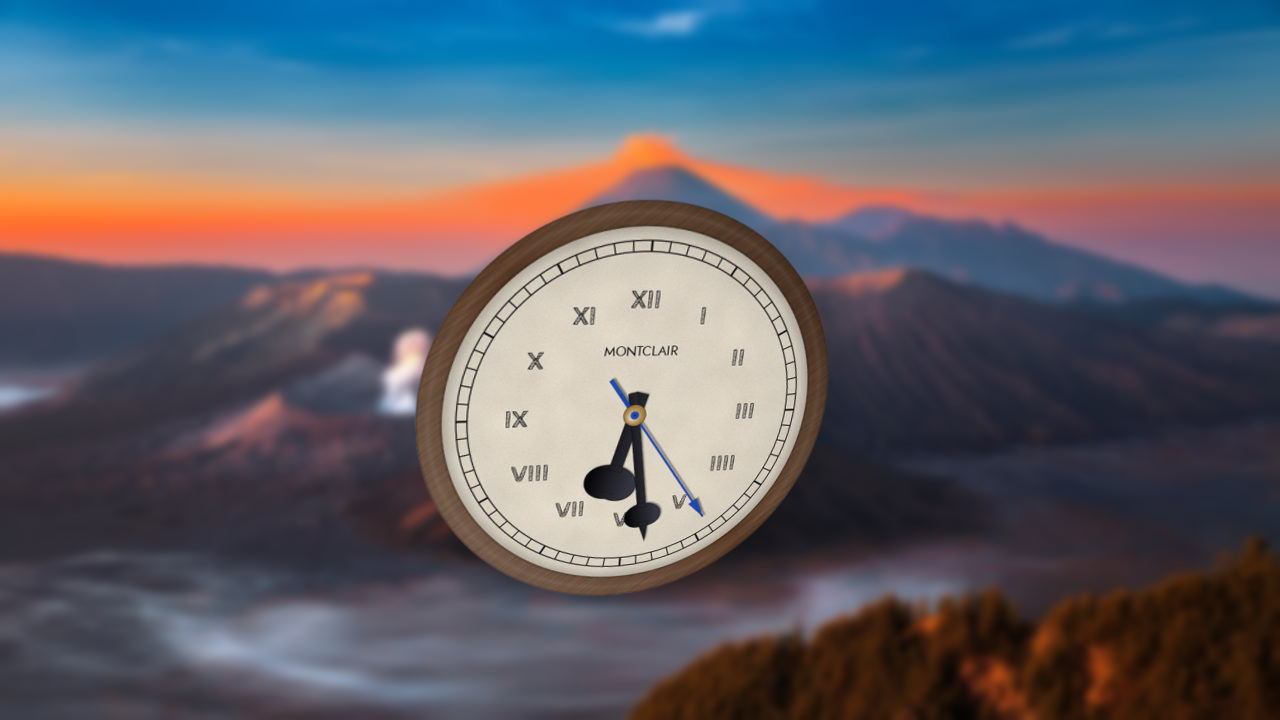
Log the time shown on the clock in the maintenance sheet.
6:28:24
